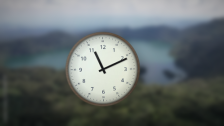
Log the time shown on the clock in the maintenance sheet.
11:11
